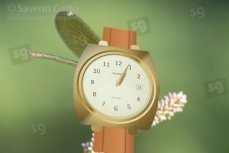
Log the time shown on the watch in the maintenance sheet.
1:04
